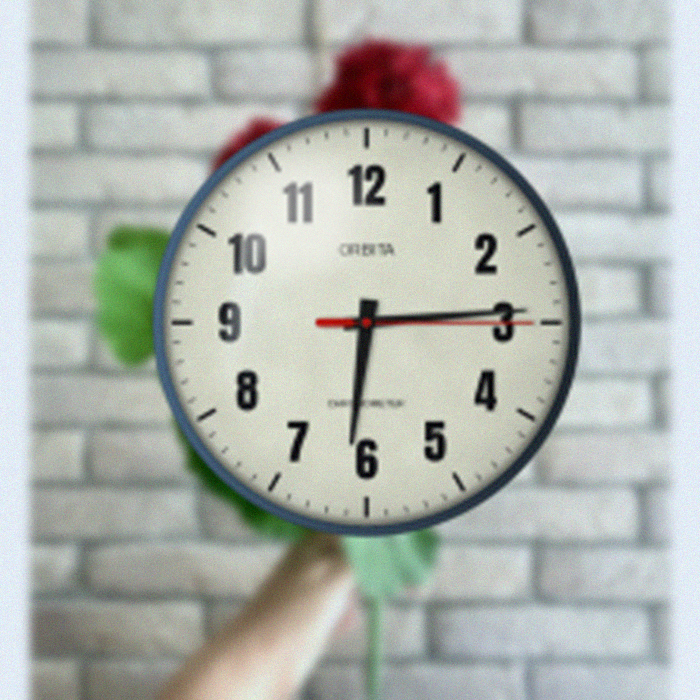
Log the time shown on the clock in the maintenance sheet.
6:14:15
